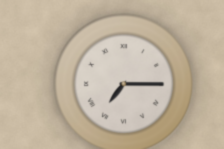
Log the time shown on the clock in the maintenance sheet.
7:15
